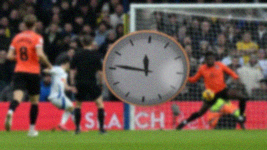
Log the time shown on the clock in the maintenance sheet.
11:46
